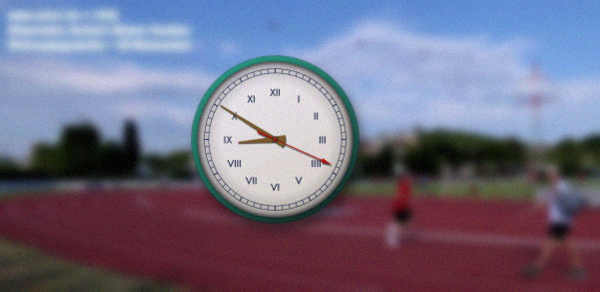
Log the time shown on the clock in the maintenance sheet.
8:50:19
